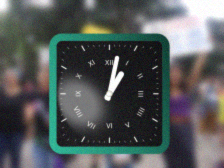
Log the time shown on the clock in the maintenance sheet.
1:02
